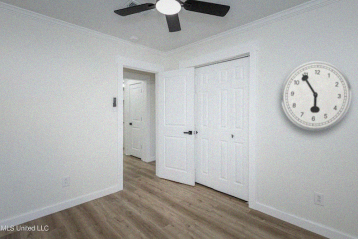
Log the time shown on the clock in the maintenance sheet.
5:54
